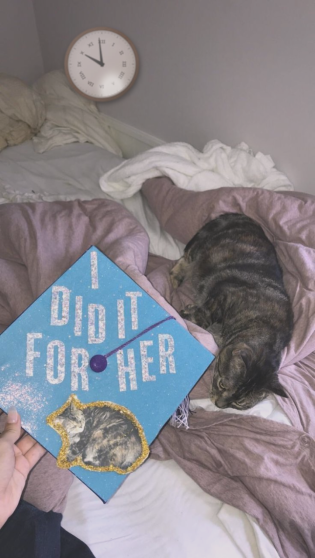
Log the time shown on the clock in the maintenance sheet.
9:59
